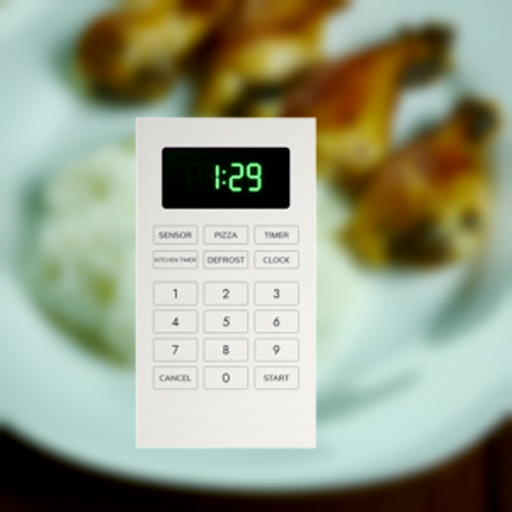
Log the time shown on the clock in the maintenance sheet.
1:29
